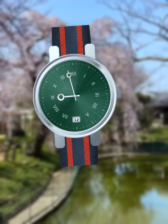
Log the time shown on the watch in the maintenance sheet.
8:58
